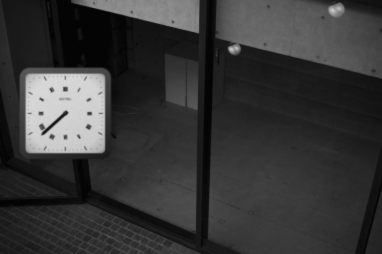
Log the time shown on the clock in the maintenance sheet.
7:38
